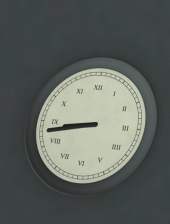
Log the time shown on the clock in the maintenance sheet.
8:43
